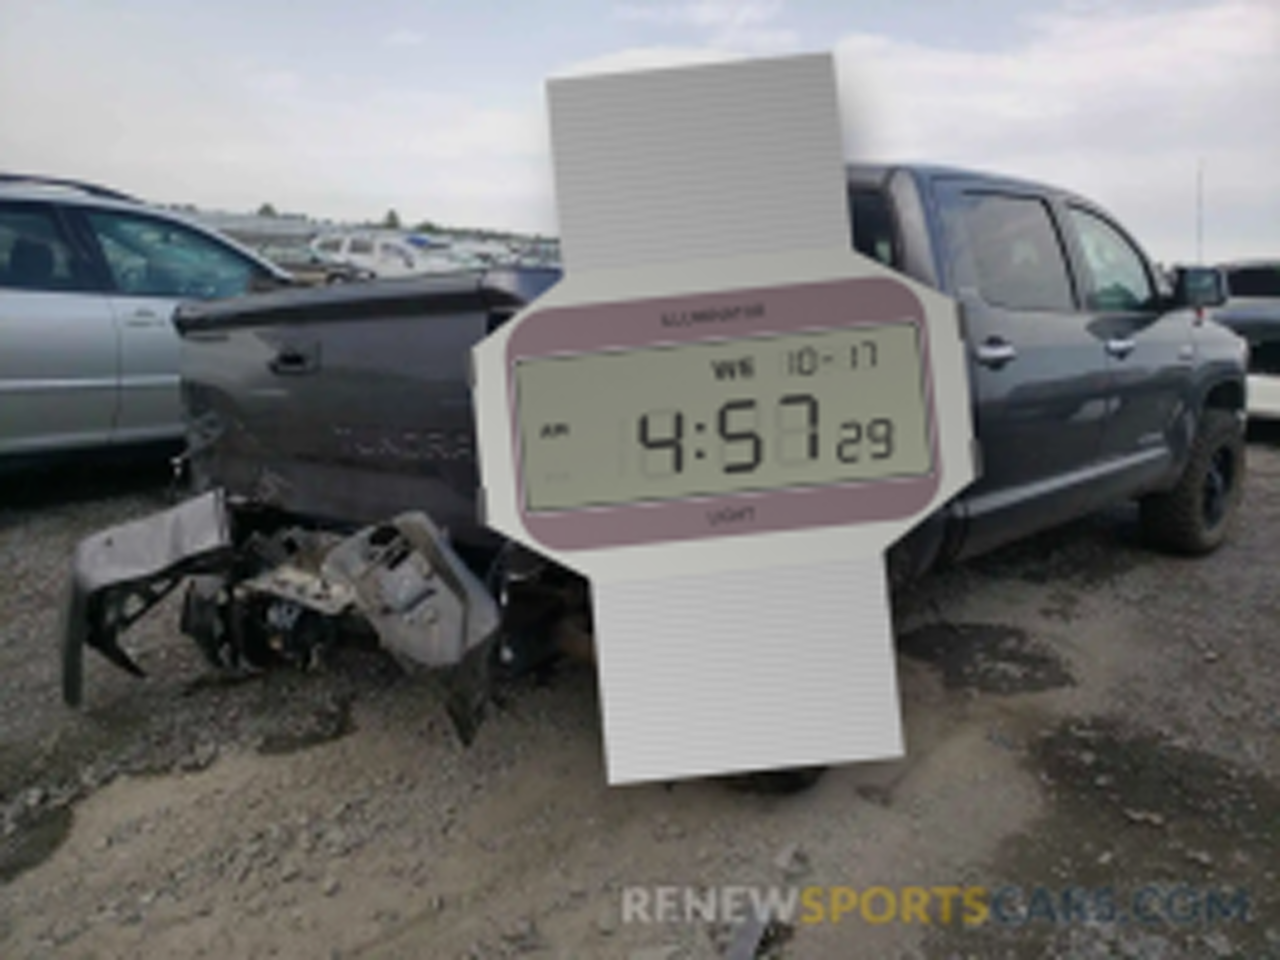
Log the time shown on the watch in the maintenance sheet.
4:57:29
